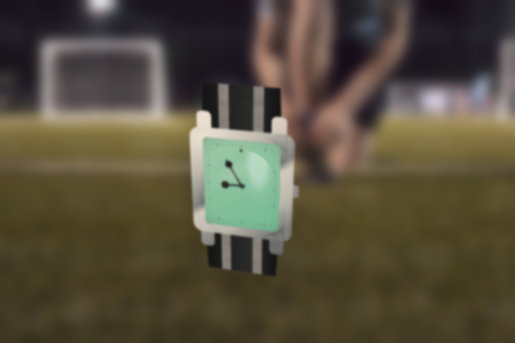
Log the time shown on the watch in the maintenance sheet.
8:55
